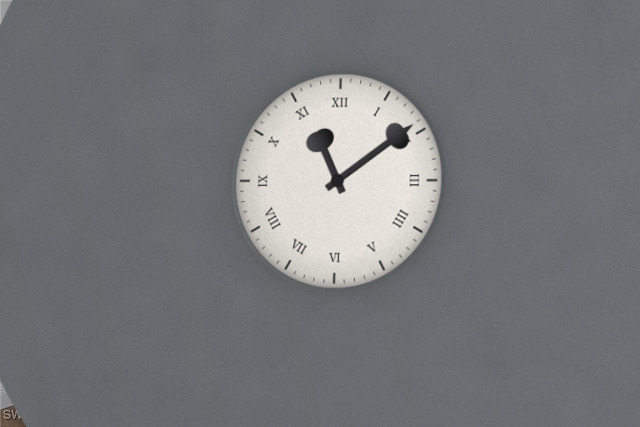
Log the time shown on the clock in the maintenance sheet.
11:09
